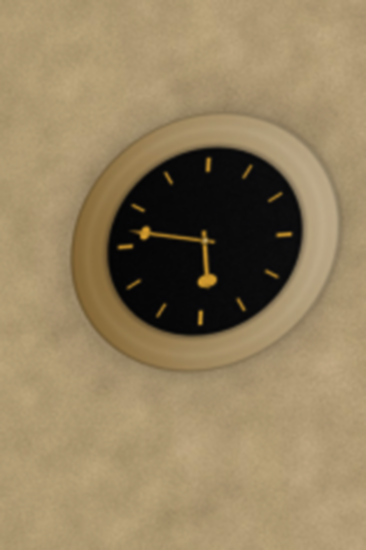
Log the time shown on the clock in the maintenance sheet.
5:47
